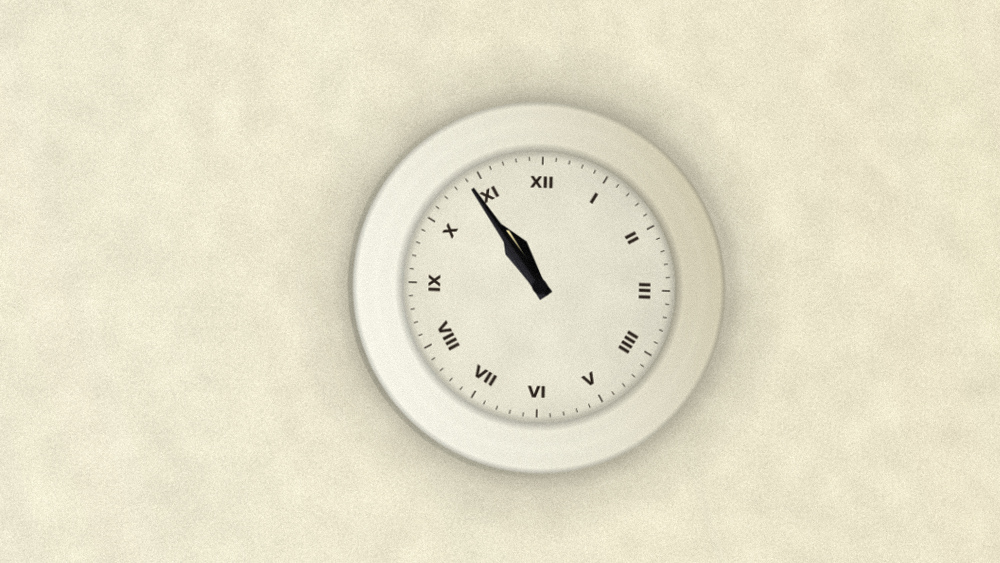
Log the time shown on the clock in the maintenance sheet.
10:54
